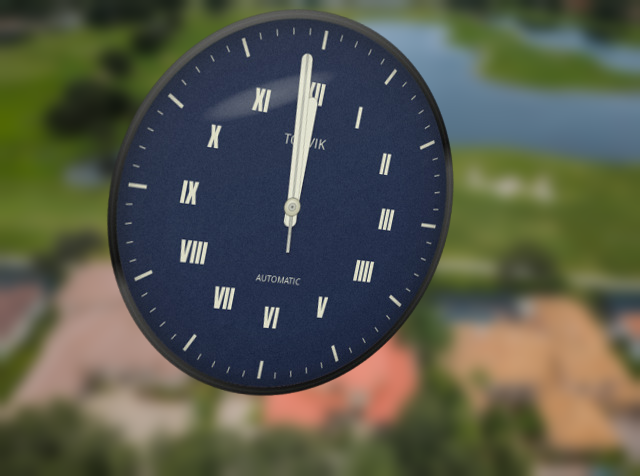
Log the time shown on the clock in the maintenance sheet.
11:58:59
